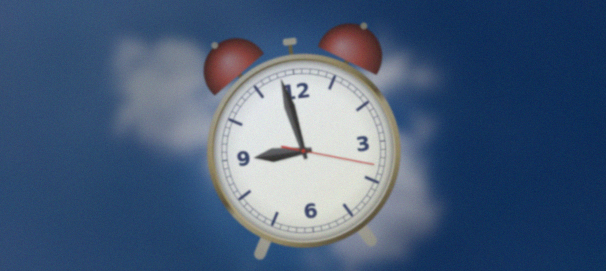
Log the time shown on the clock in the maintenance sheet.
8:58:18
